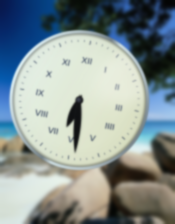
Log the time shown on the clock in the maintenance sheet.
6:29
